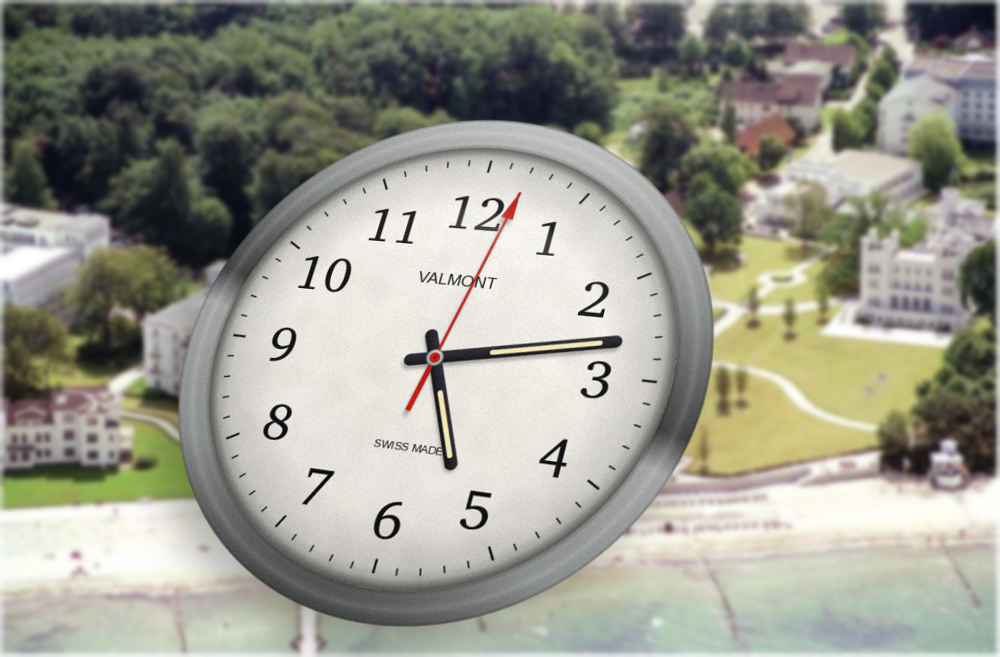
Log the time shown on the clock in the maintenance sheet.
5:13:02
